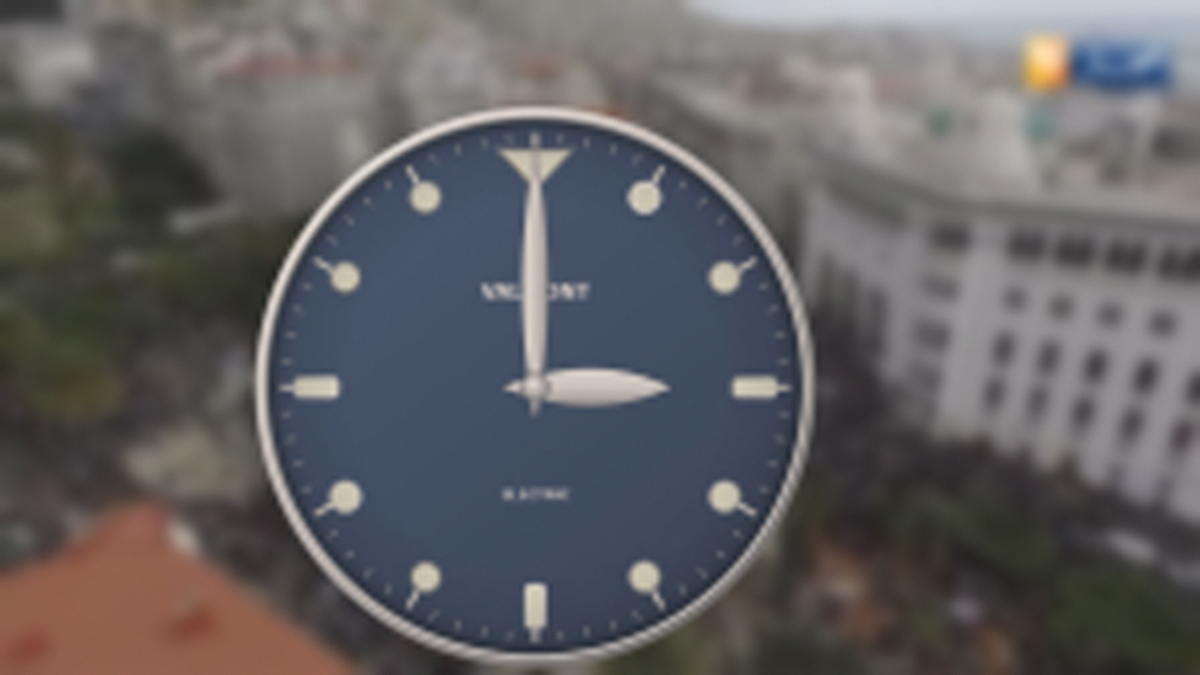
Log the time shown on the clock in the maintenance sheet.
3:00
